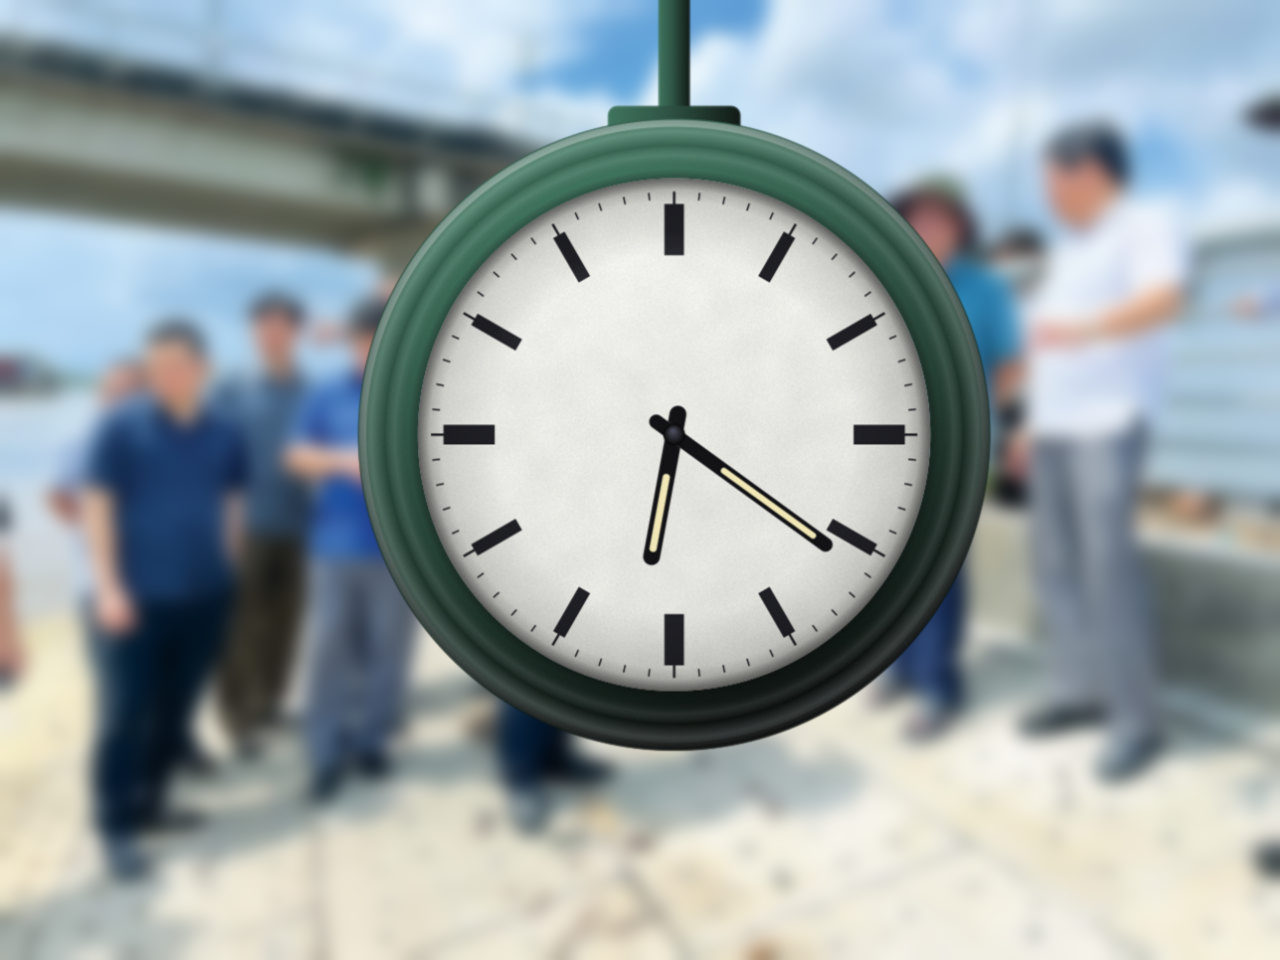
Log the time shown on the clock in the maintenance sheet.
6:21
